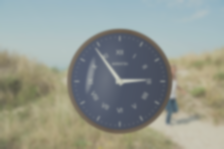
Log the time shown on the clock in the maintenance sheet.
2:54
